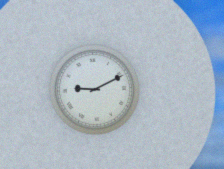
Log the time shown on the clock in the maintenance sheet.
9:11
